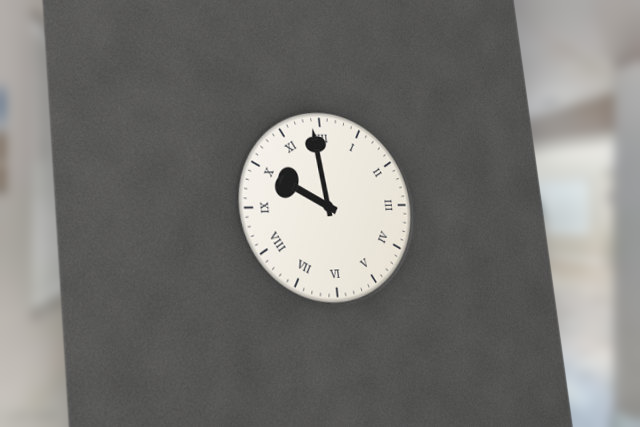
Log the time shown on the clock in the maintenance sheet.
9:59
